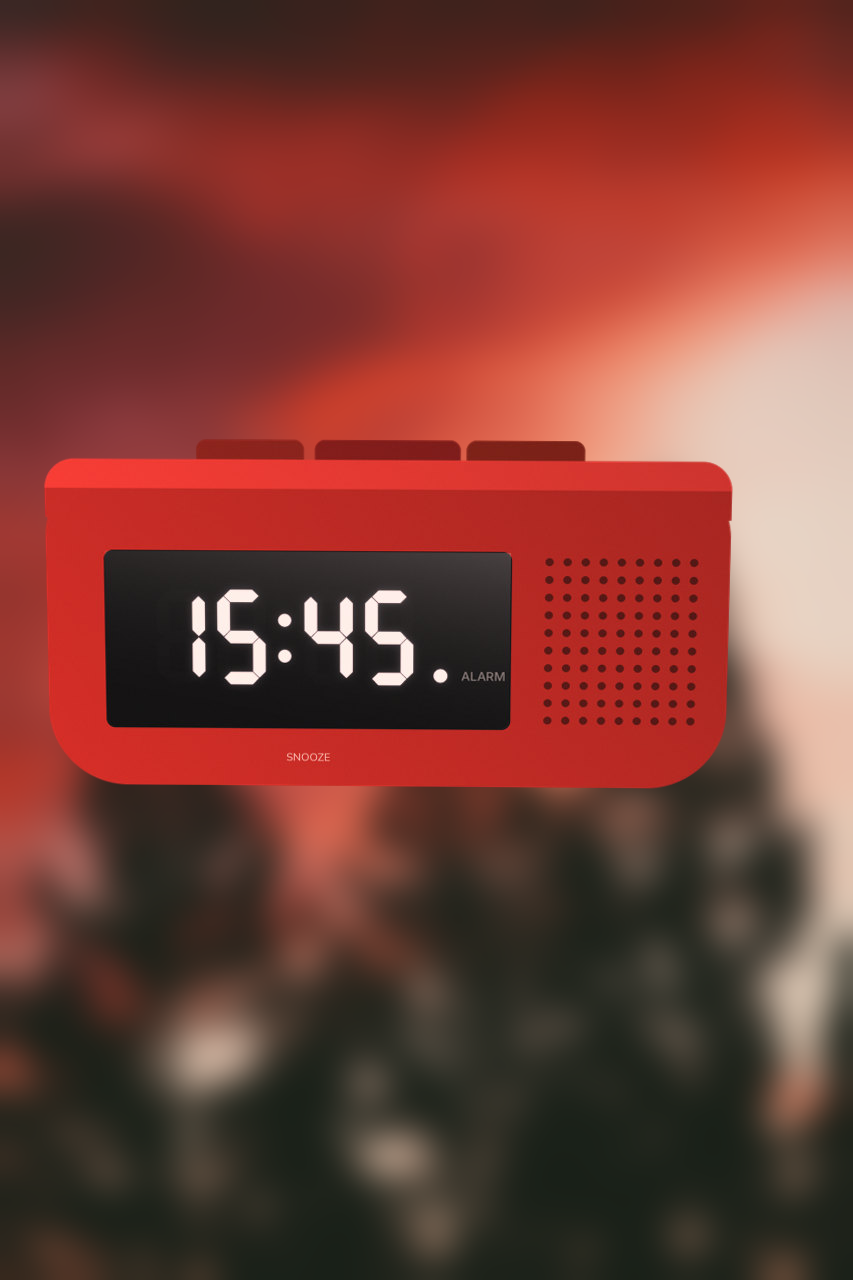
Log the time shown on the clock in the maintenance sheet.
15:45
